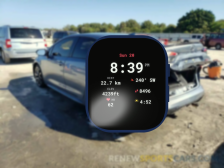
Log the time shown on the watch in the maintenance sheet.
8:39
